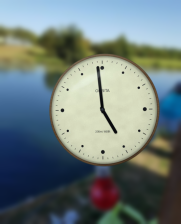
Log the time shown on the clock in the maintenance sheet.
4:59
